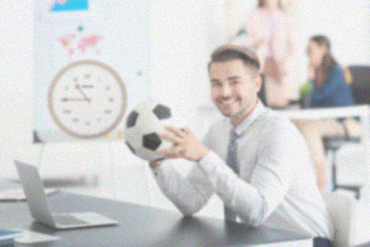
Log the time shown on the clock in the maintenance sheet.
10:45
